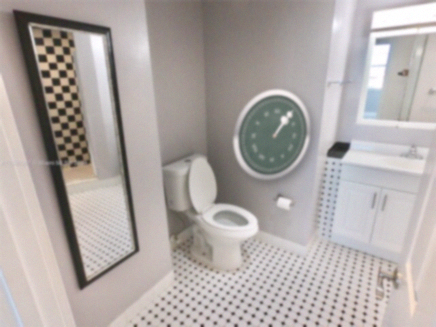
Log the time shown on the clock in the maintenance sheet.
1:06
